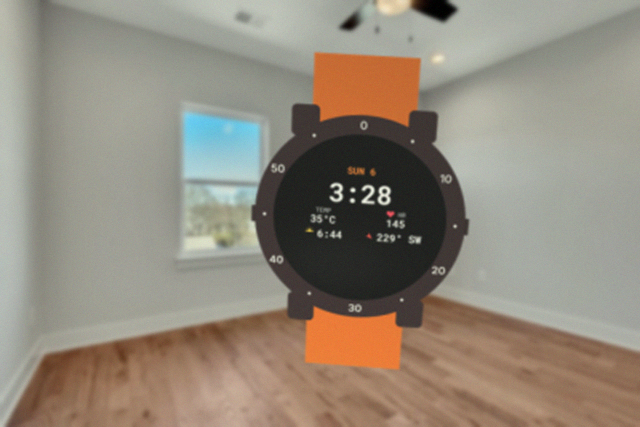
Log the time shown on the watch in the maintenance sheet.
3:28
